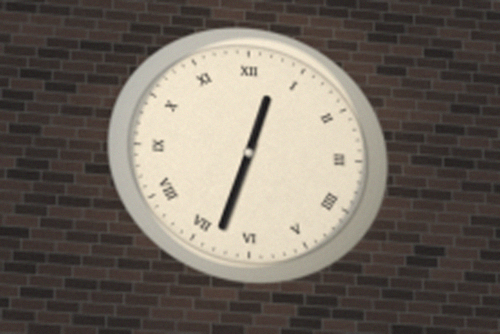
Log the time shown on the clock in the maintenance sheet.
12:33
